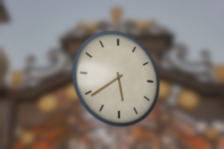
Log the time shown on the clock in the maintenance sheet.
5:39
